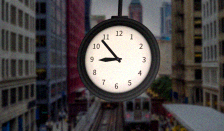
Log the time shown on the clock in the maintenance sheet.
8:53
